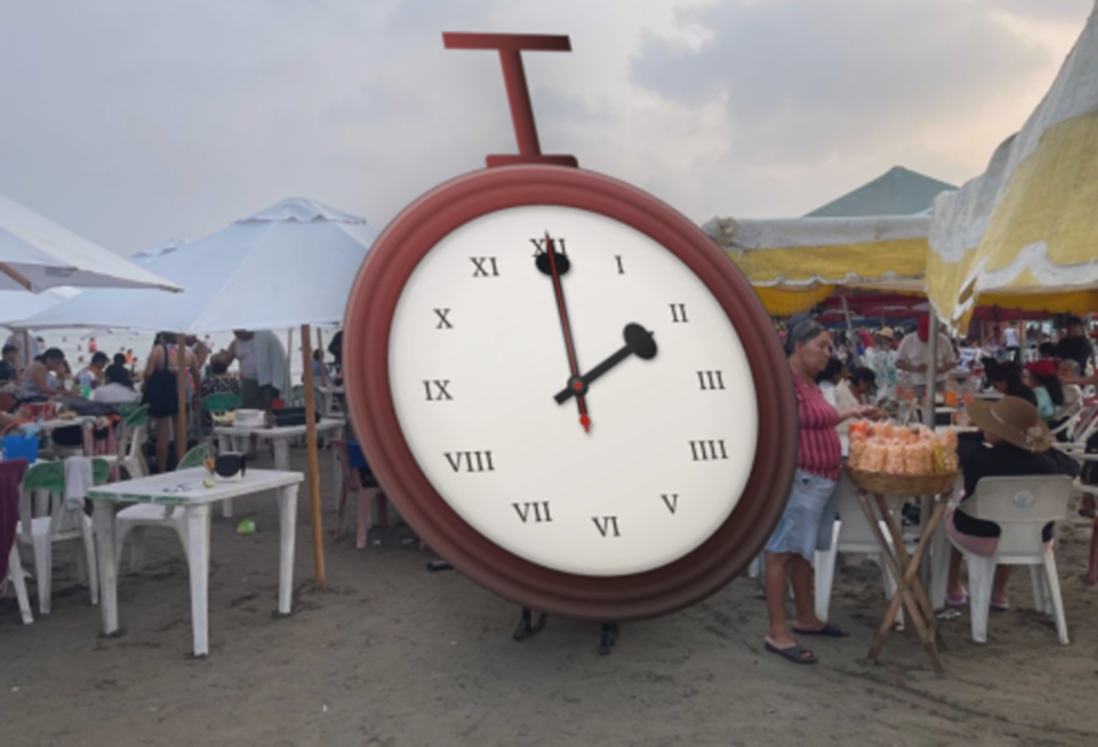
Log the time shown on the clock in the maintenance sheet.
2:00:00
